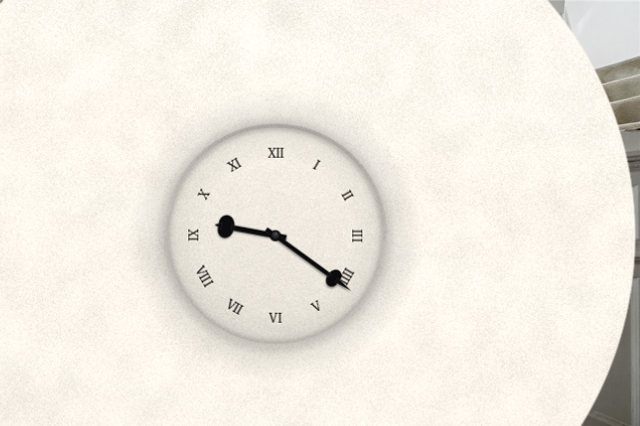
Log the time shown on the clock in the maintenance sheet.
9:21
